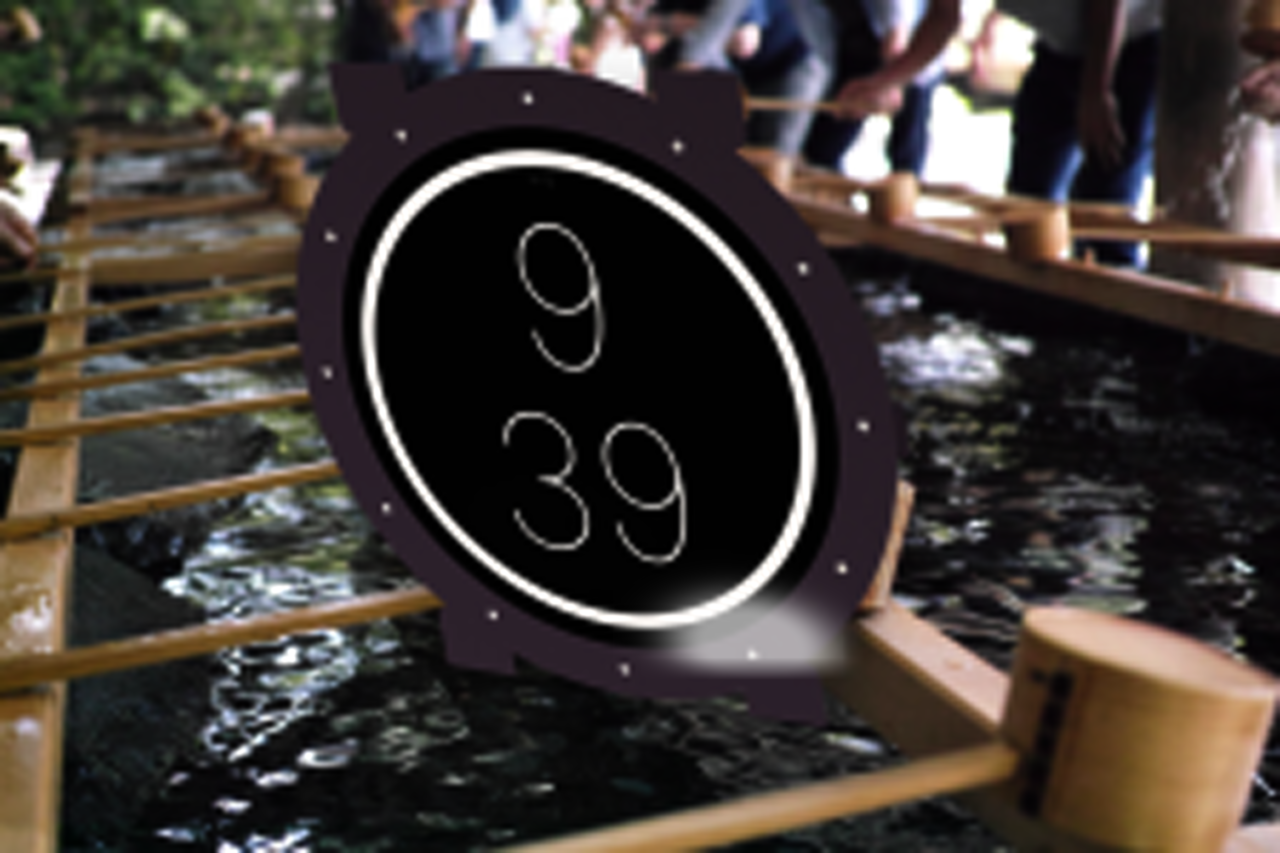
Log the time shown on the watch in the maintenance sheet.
9:39
